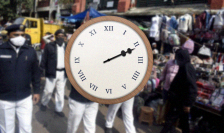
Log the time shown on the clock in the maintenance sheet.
2:11
